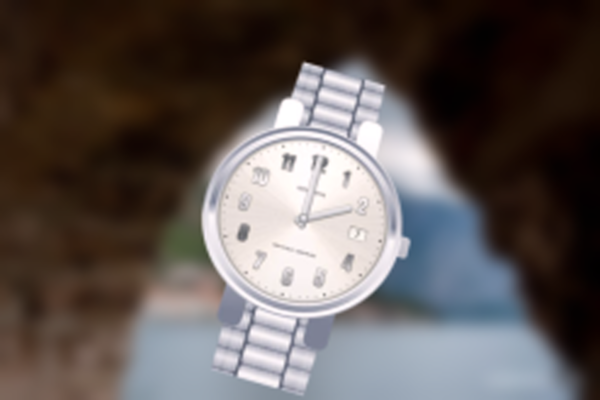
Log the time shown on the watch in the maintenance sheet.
2:00
